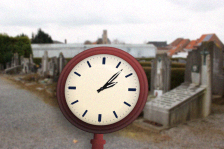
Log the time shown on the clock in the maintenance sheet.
2:07
